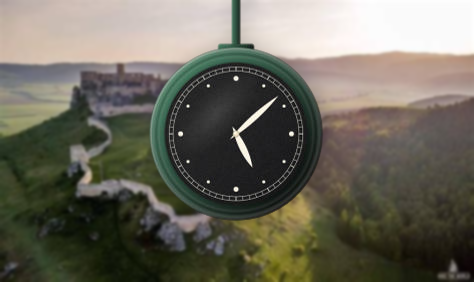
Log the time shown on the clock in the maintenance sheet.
5:08
